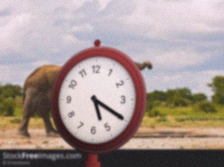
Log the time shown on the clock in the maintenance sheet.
5:20
